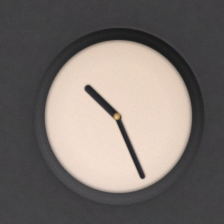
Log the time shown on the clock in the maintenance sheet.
10:26
